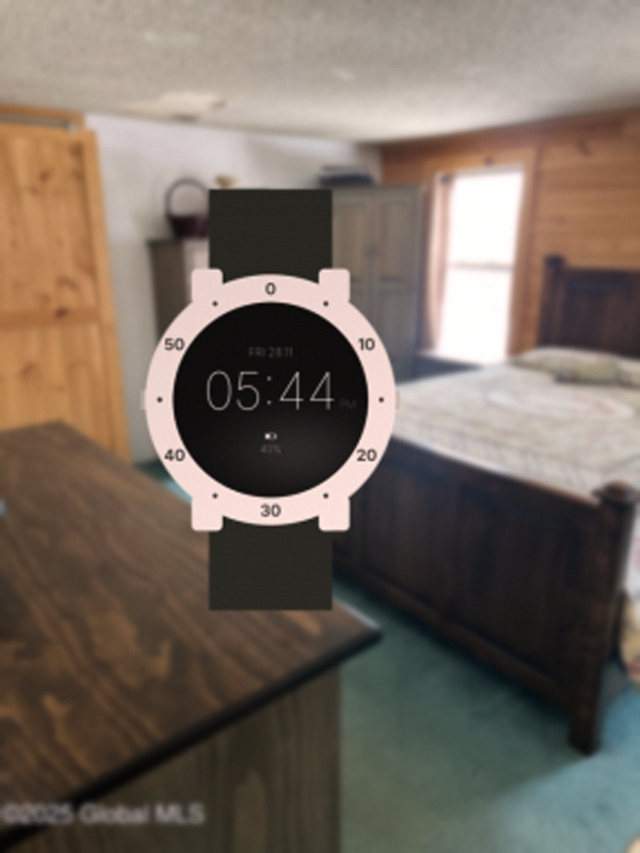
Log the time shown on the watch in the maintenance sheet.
5:44
